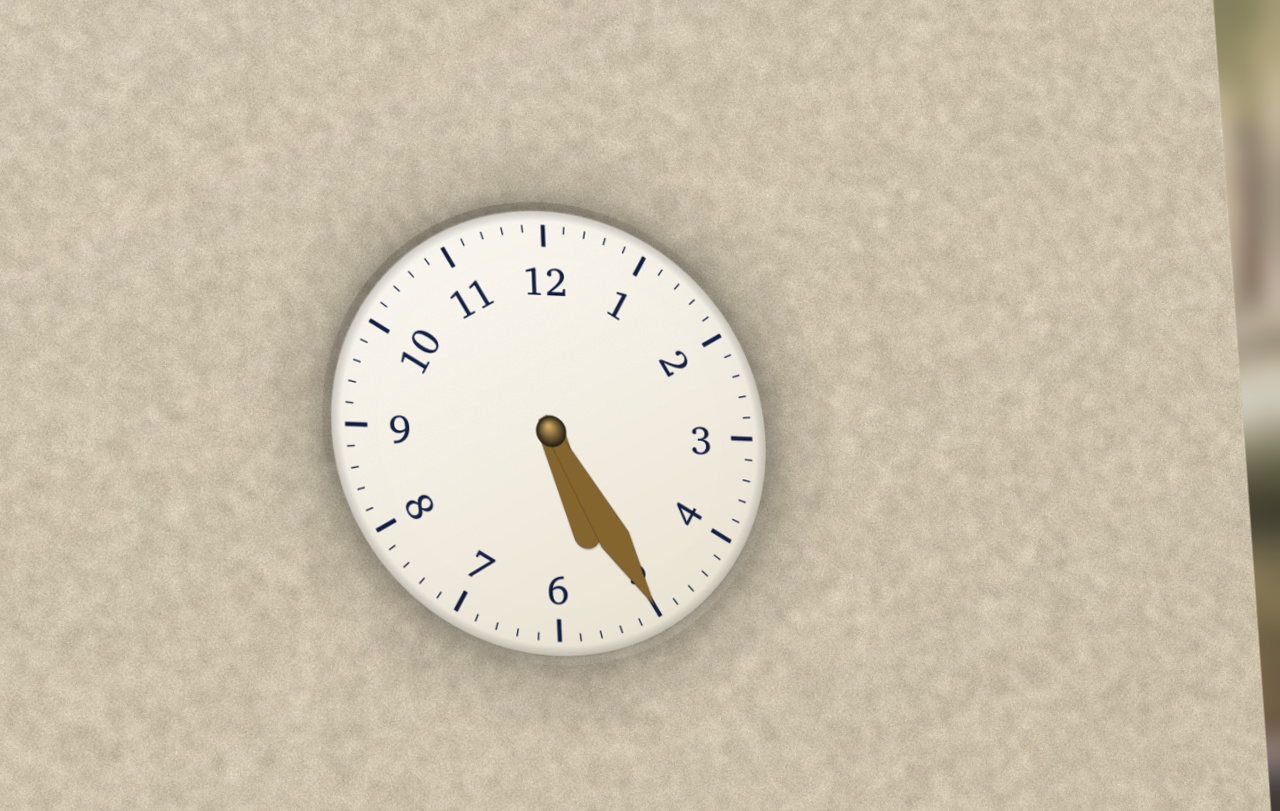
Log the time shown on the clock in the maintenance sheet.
5:25
